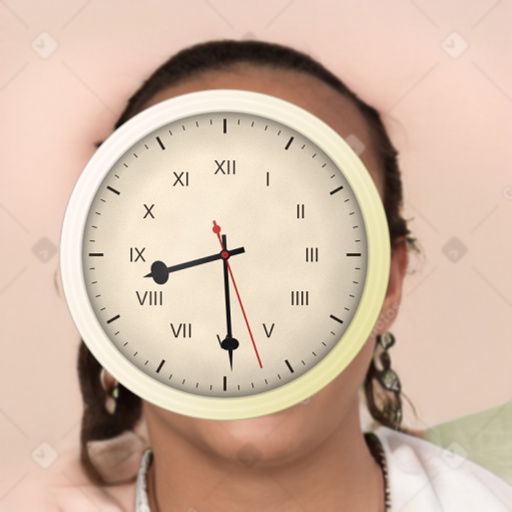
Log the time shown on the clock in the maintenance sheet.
8:29:27
